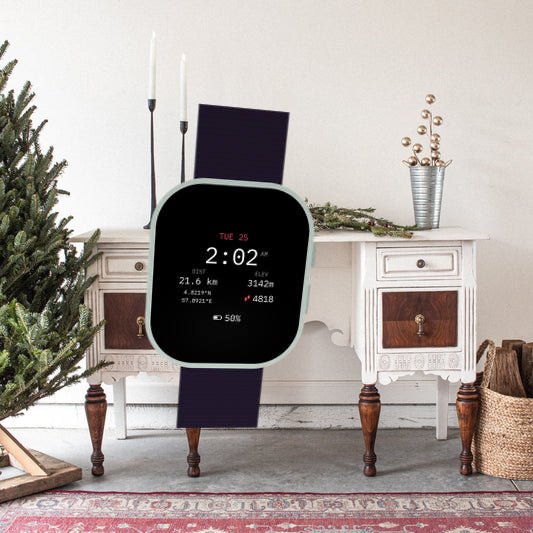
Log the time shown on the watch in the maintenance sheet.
2:02
